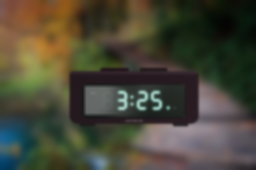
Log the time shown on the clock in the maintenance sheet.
3:25
